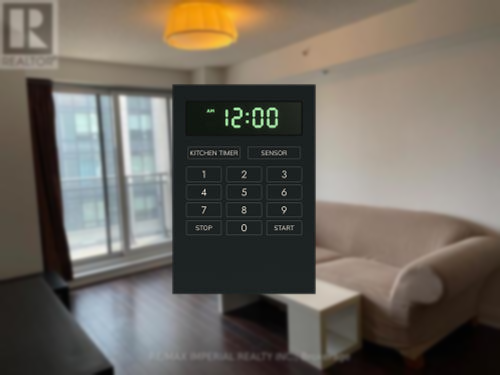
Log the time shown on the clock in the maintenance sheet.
12:00
